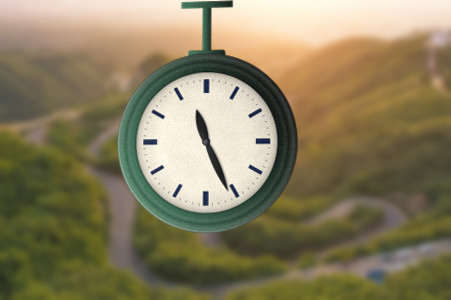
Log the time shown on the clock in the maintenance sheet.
11:26
